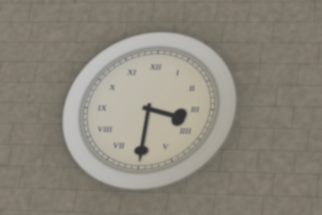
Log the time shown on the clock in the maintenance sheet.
3:30
